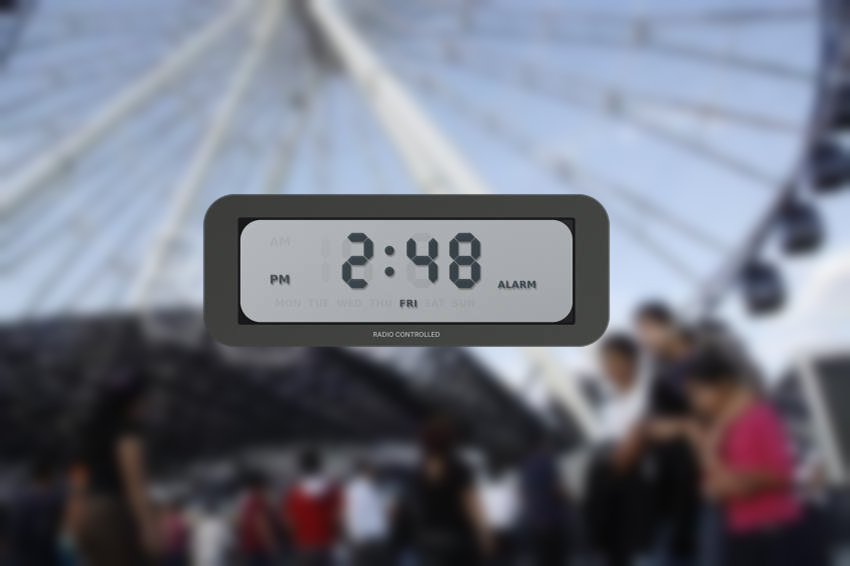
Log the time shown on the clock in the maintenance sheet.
2:48
